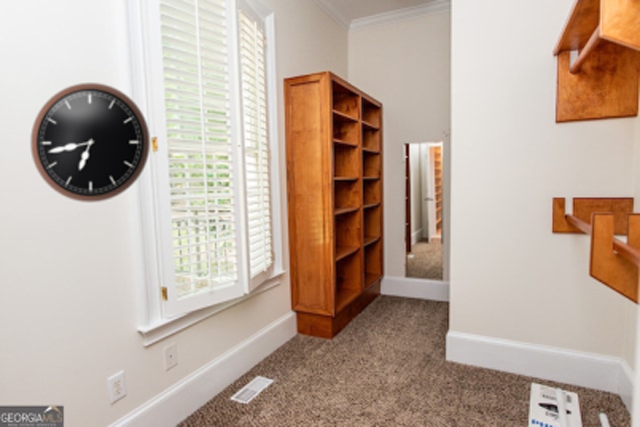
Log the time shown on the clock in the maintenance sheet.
6:43
